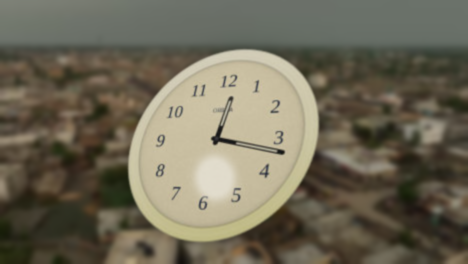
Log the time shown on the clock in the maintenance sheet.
12:17
